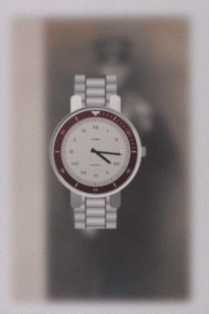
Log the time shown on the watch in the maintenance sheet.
4:16
